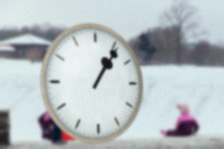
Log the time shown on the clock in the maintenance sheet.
1:06
